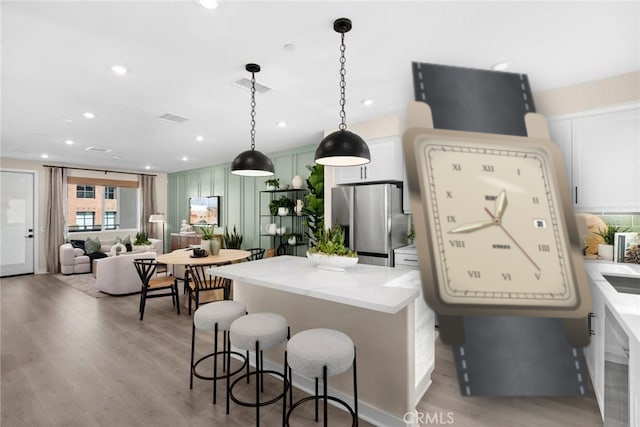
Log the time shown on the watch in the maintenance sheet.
12:42:24
